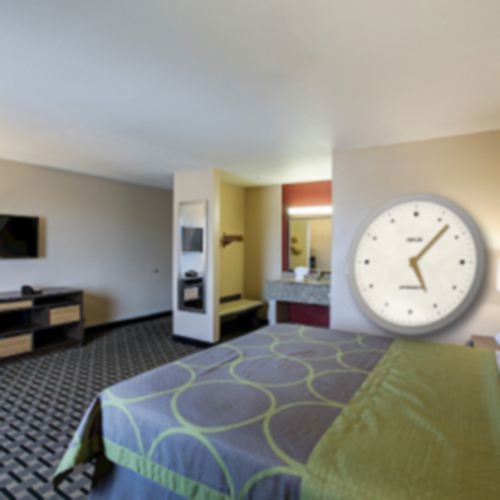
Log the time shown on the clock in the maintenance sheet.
5:07
